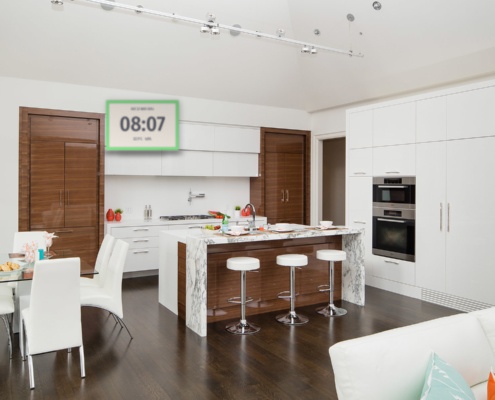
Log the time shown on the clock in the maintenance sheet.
8:07
